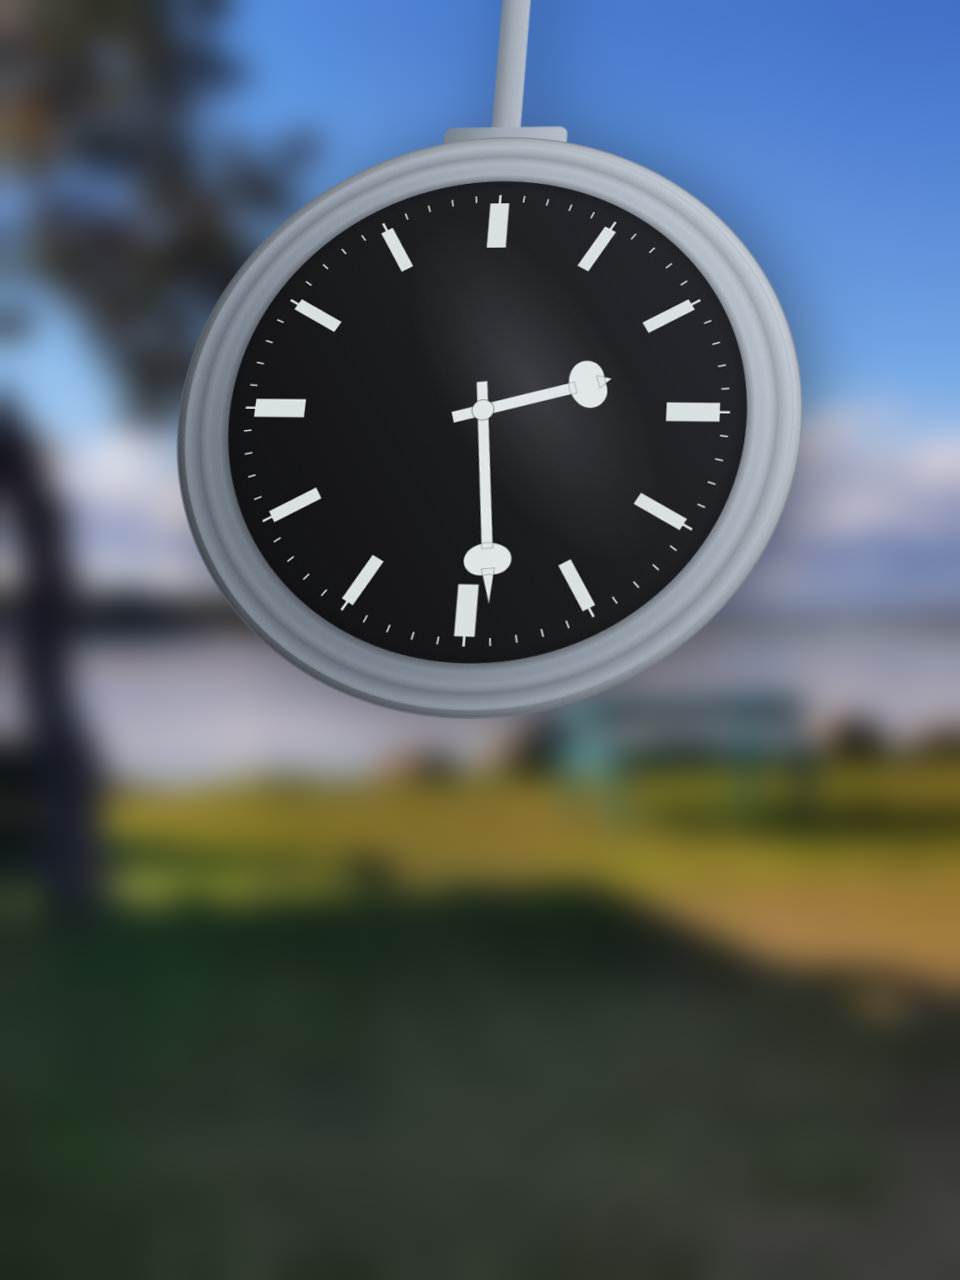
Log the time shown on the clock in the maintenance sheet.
2:29
